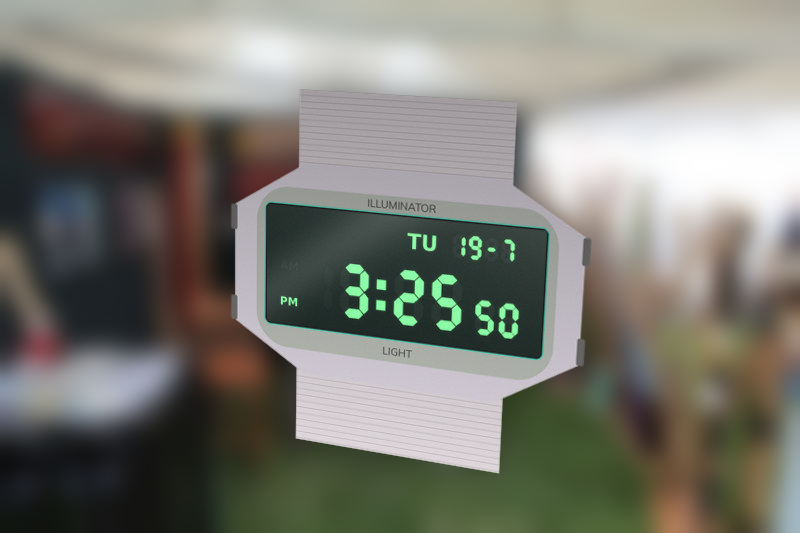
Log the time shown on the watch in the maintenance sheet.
3:25:50
